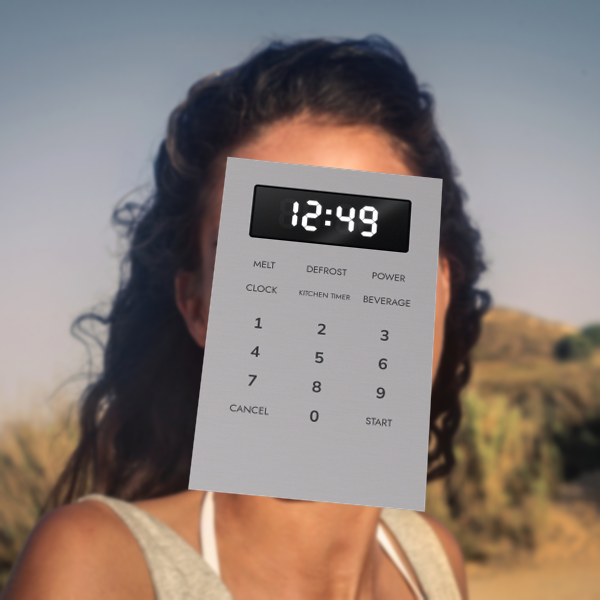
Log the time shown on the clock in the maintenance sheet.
12:49
